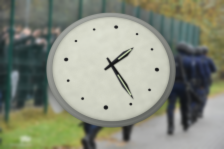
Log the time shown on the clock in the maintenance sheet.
1:24
